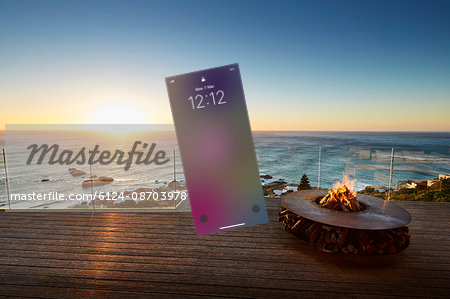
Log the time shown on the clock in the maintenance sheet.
12:12
